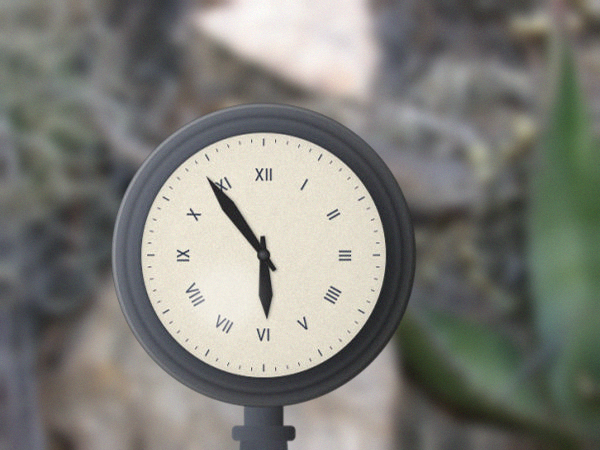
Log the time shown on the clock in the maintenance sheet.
5:54
